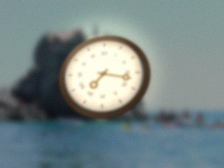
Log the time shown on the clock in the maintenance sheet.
7:17
